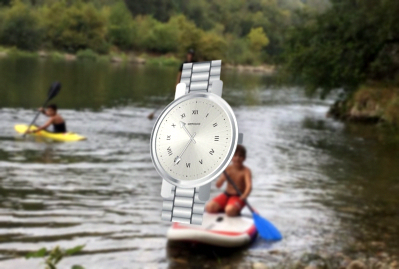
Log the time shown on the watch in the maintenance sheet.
10:35
